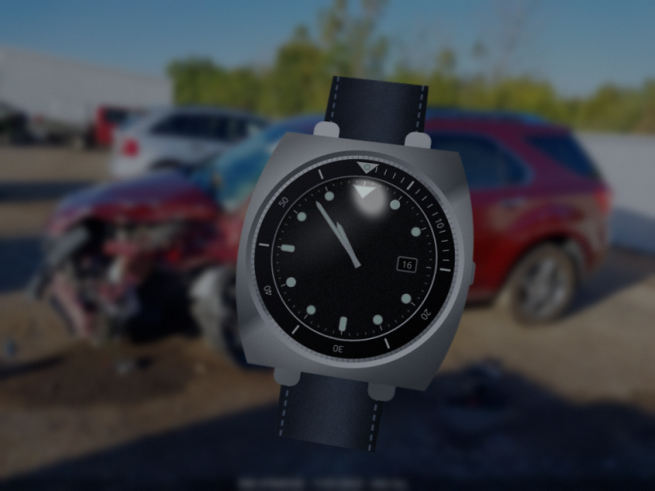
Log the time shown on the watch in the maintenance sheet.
10:53
